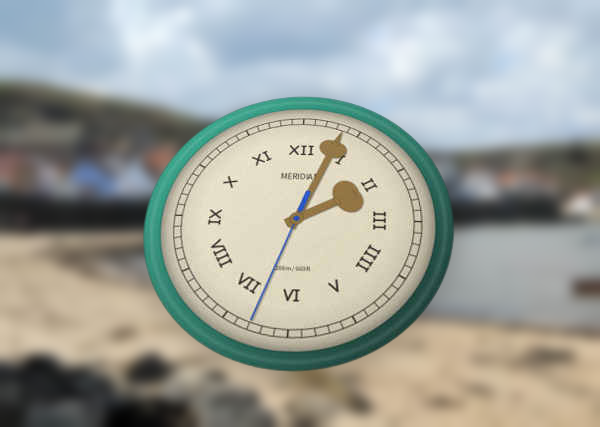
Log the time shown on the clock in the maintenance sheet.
2:03:33
